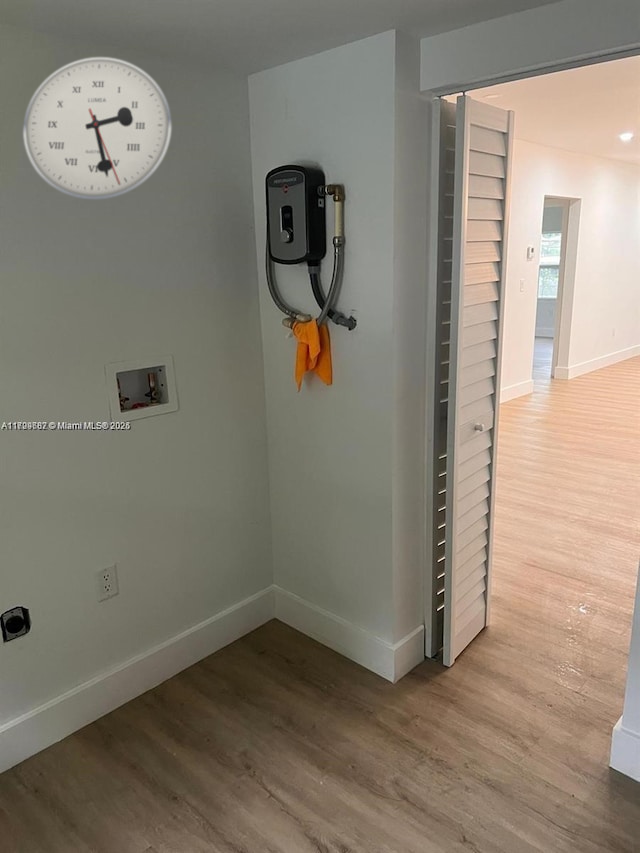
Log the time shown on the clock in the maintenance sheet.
2:27:26
